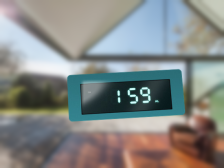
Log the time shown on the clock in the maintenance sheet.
1:59
